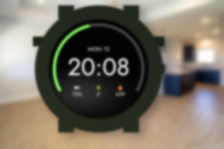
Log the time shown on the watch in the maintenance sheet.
20:08
